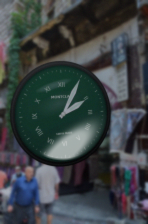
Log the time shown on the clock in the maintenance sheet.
2:05
